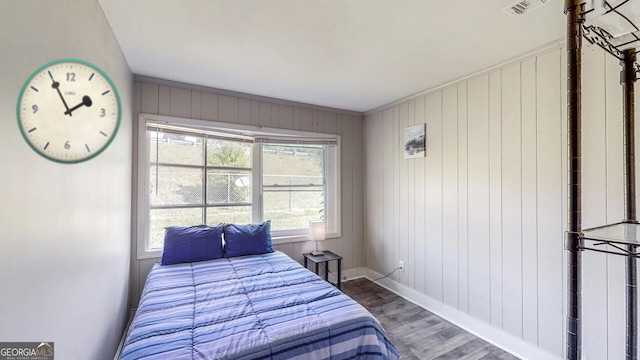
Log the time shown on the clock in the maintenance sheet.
1:55
